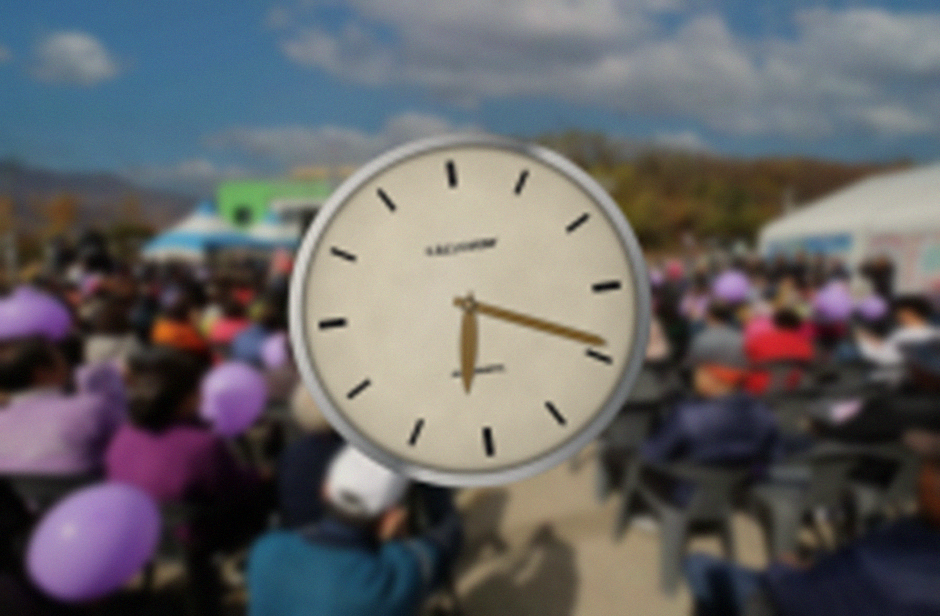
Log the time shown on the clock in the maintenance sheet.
6:19
